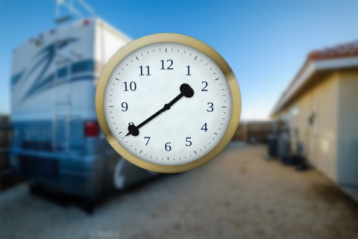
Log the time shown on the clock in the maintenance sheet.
1:39
